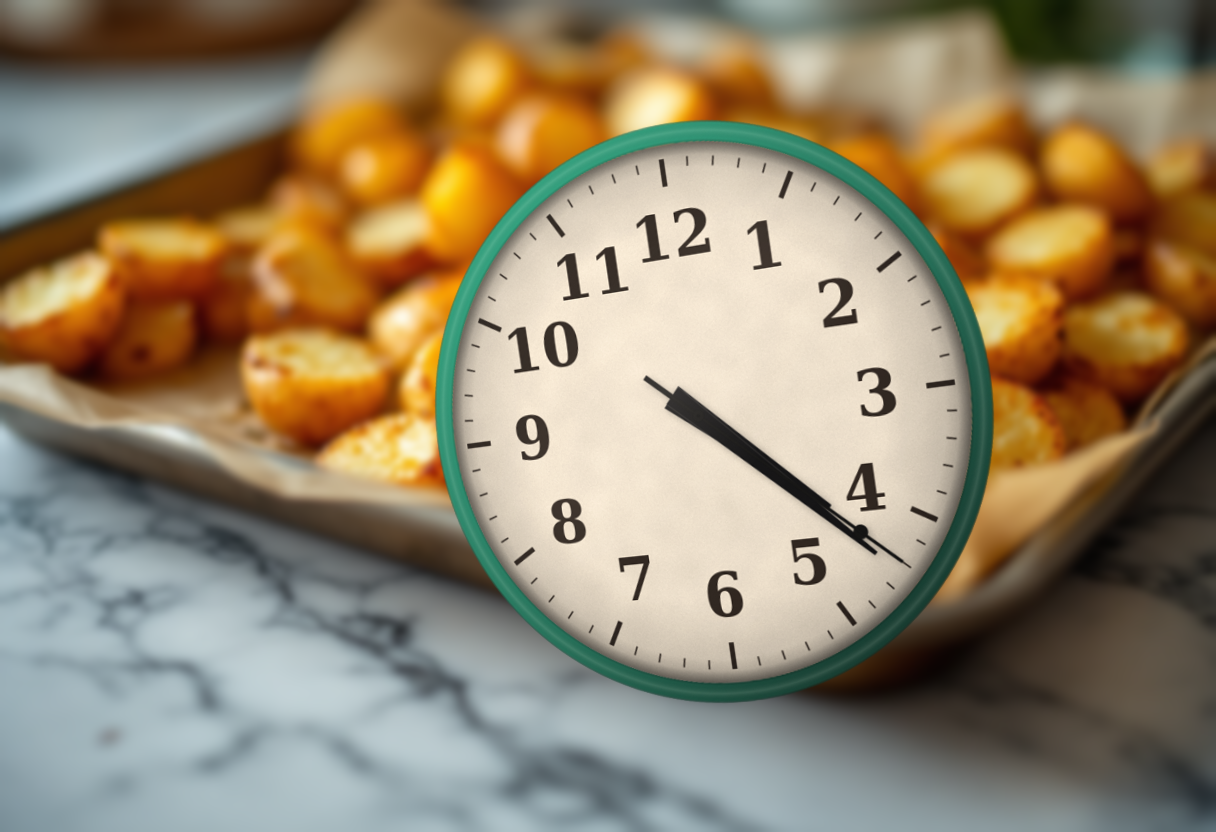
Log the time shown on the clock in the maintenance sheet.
4:22:22
